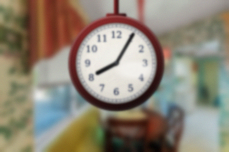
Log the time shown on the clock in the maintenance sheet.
8:05
